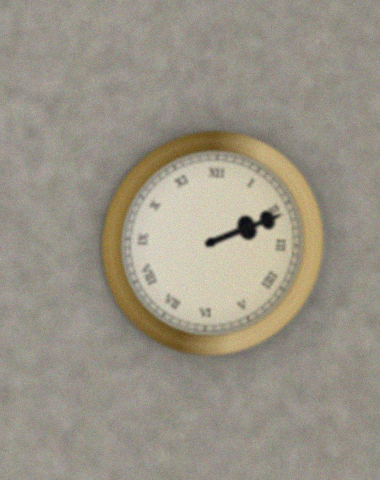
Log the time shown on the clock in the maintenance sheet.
2:11
